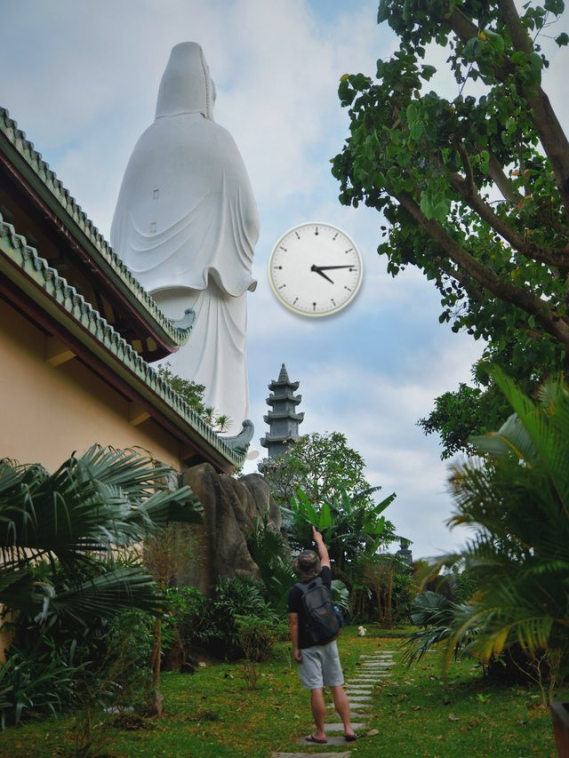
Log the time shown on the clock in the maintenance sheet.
4:14
